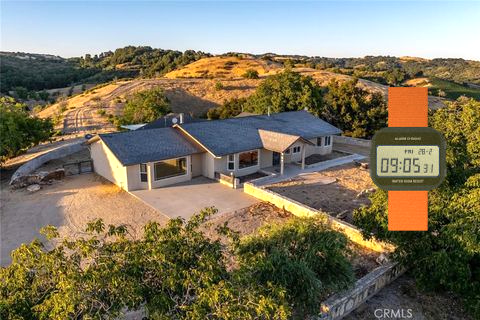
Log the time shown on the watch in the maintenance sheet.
9:05:31
